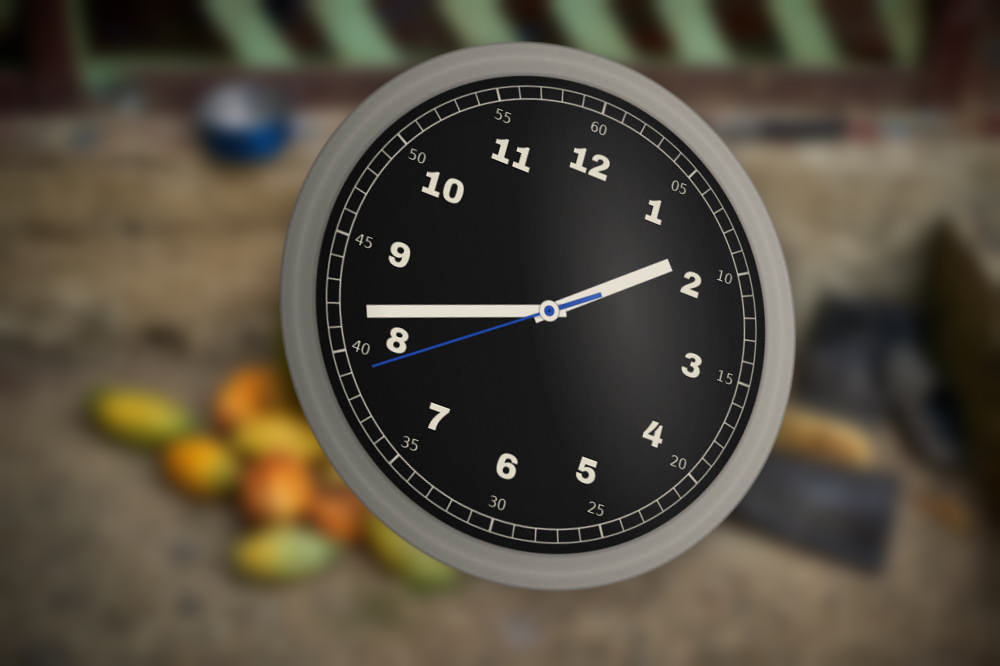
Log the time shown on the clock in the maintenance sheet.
1:41:39
